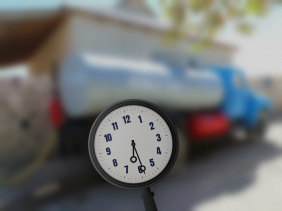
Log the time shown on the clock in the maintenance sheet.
6:29
